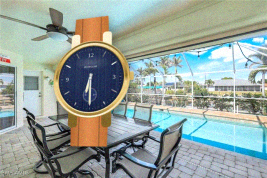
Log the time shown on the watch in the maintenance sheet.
6:30
